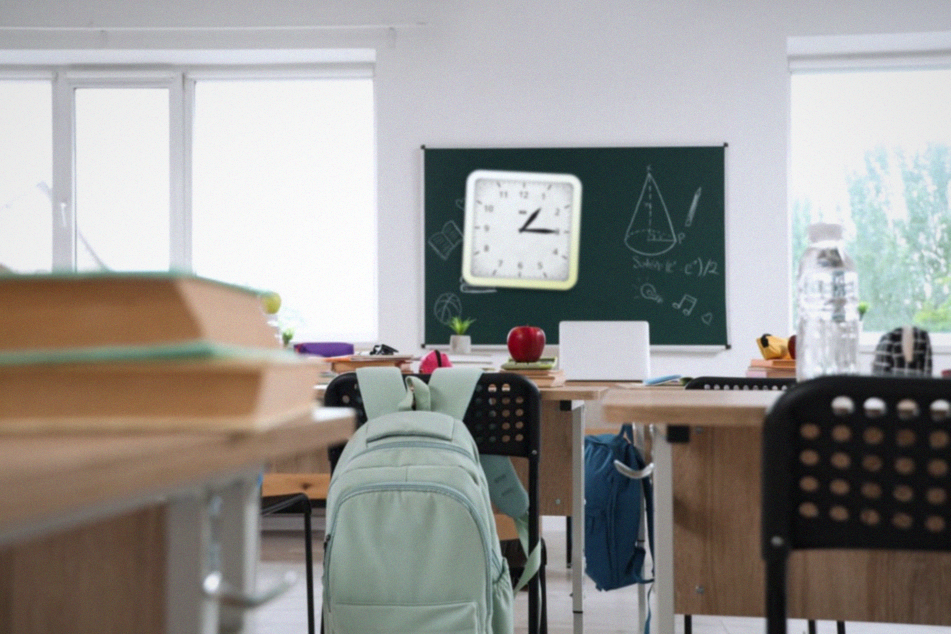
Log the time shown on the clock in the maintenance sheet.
1:15
